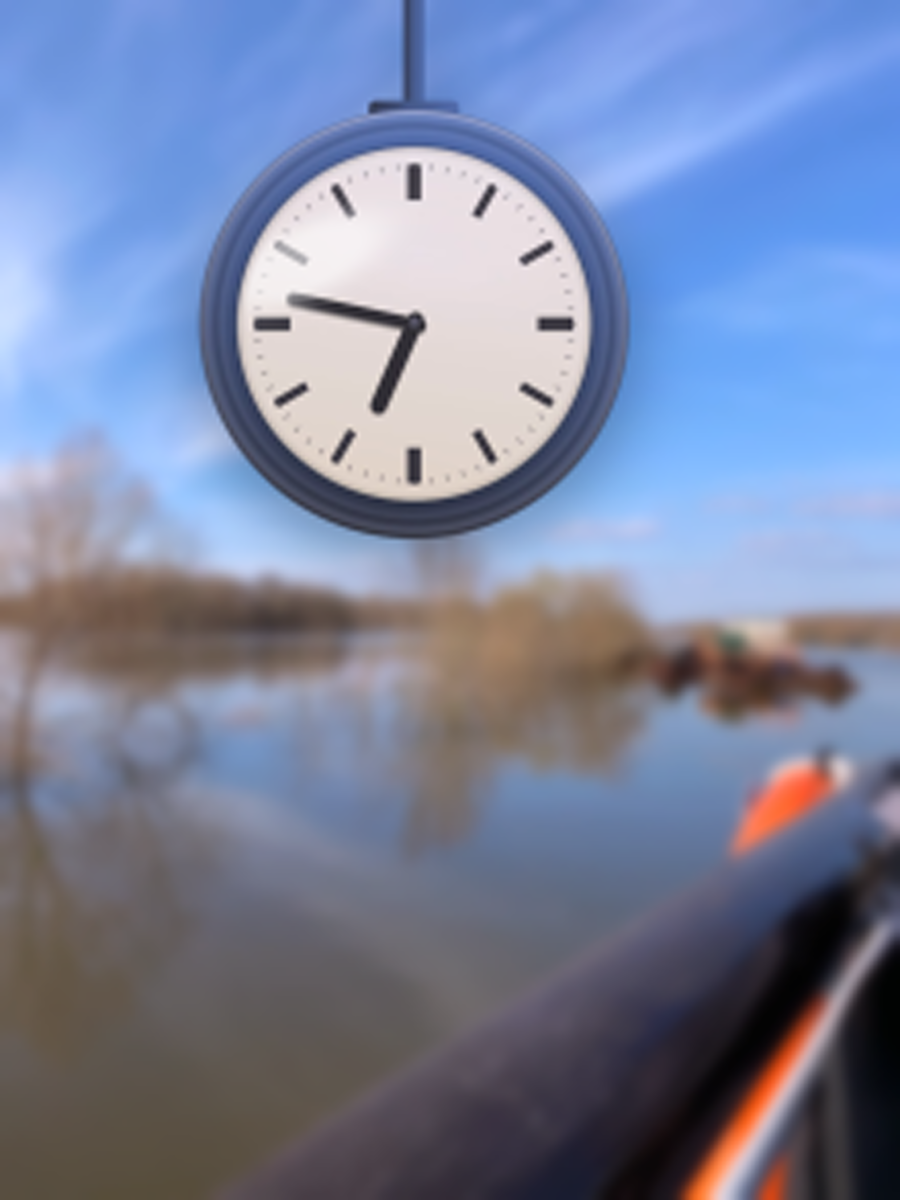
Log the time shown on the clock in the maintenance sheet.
6:47
